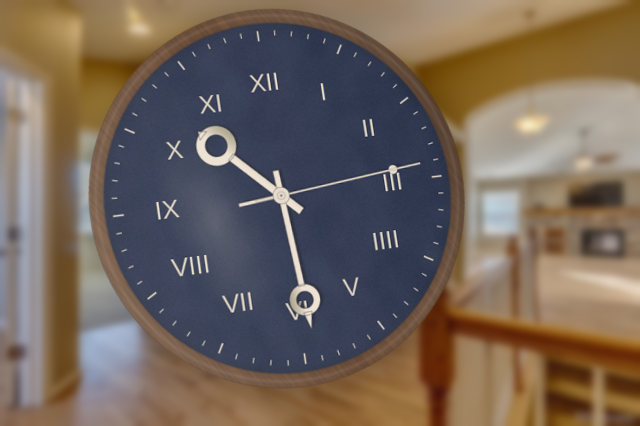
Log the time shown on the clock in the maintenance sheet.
10:29:14
